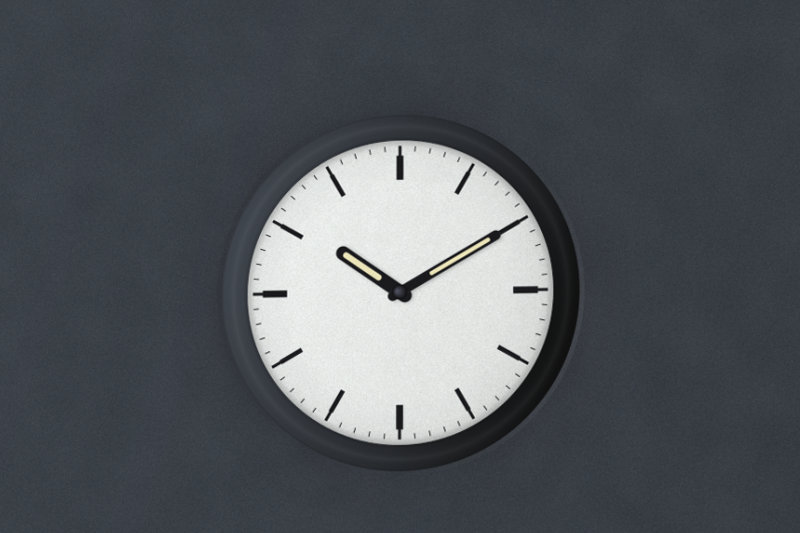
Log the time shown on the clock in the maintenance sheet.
10:10
